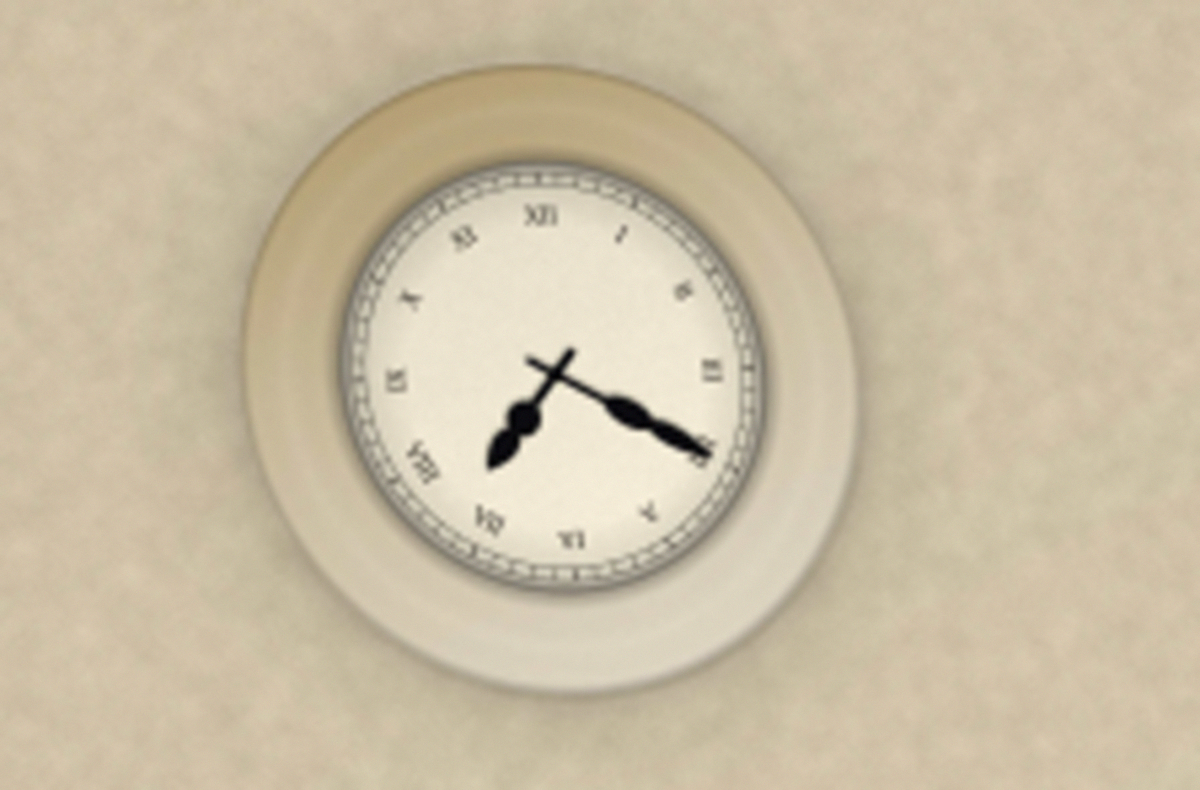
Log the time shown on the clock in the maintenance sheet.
7:20
